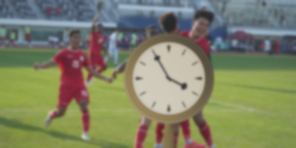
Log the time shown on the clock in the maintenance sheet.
3:55
